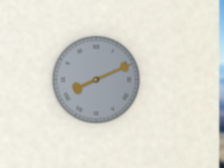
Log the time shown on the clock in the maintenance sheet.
8:11
